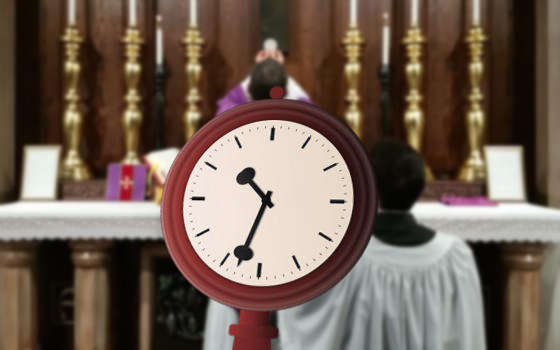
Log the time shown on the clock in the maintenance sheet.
10:33
